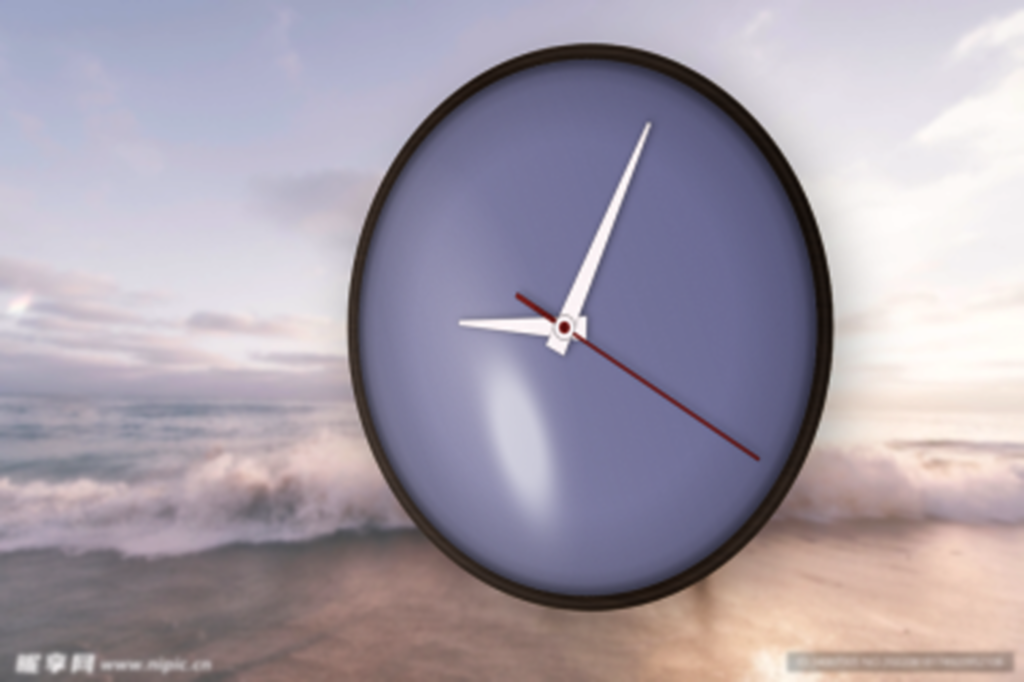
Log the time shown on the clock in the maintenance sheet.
9:04:20
